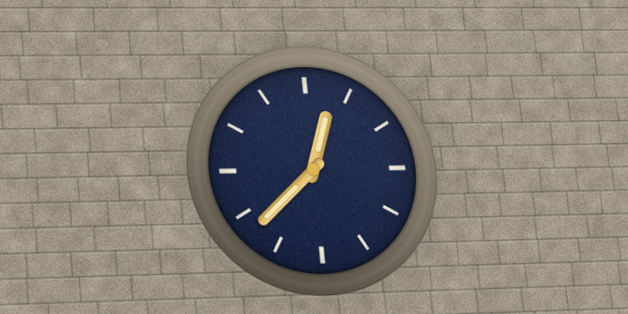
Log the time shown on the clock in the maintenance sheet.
12:38
